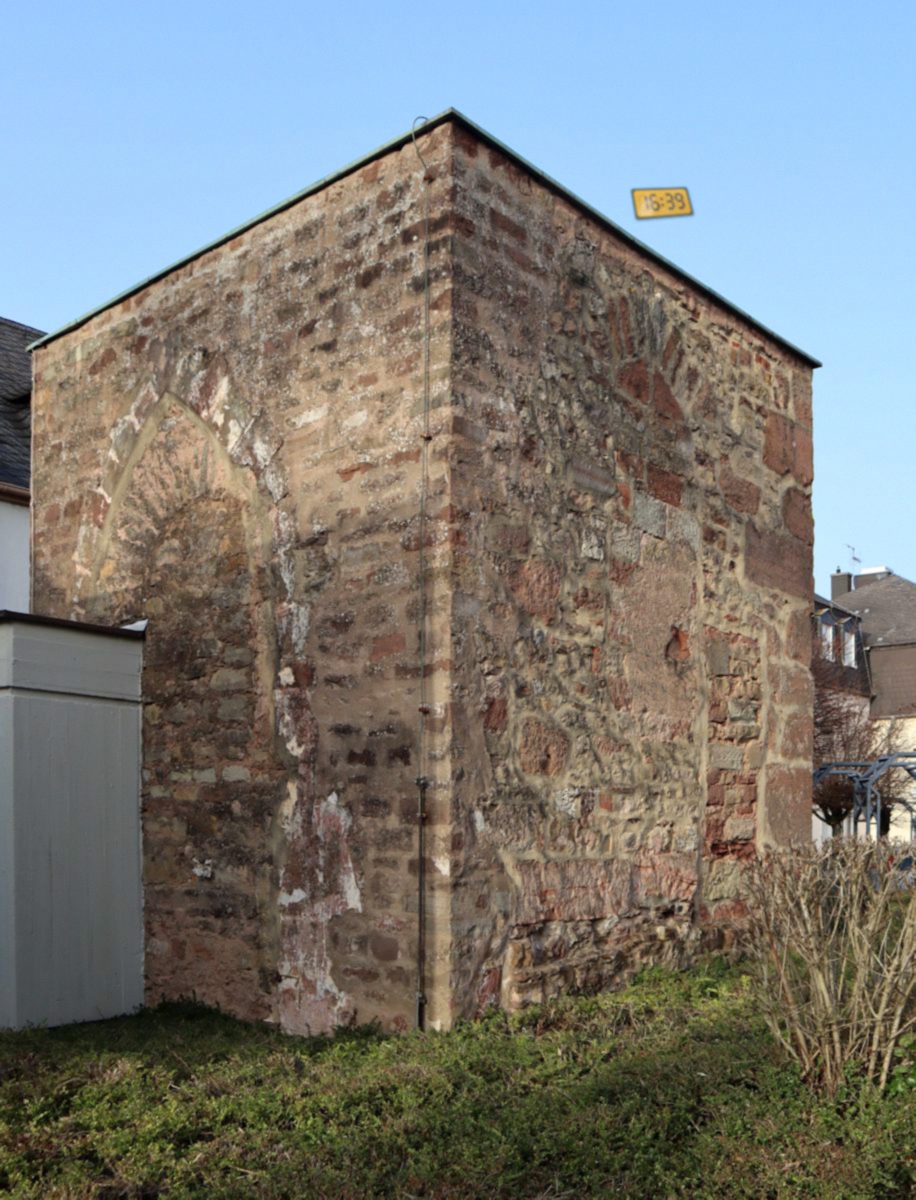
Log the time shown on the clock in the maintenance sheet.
16:39
